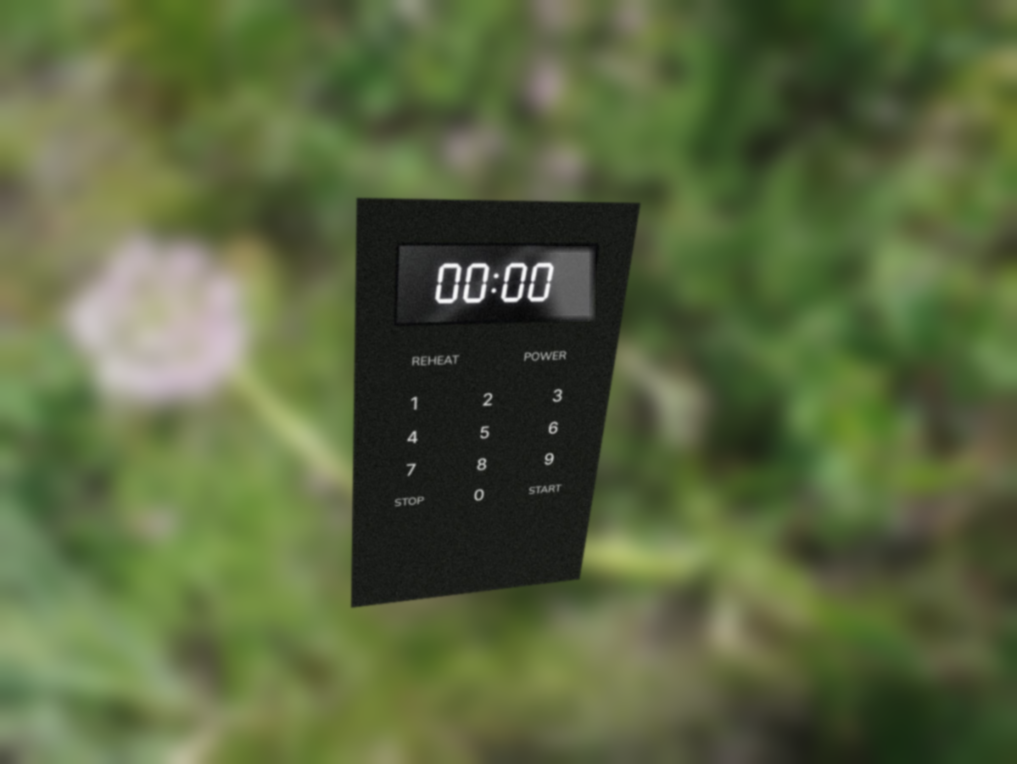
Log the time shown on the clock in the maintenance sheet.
0:00
